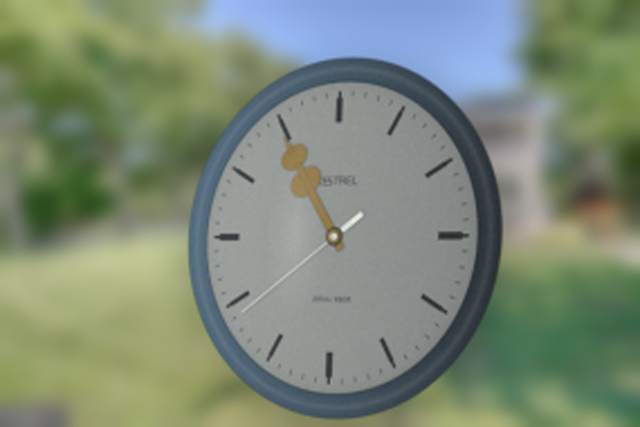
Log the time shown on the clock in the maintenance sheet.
10:54:39
